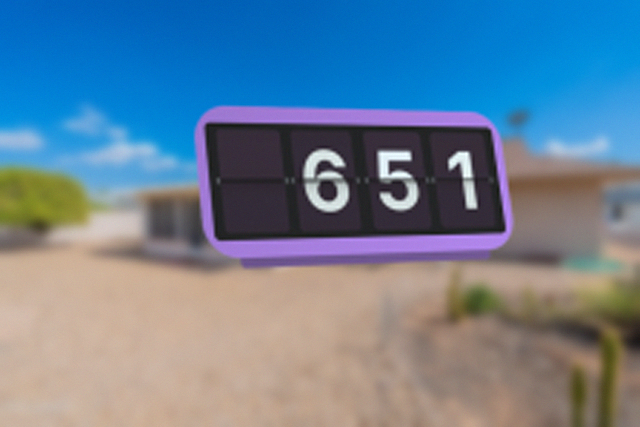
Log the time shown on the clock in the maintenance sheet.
6:51
